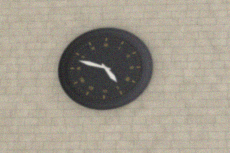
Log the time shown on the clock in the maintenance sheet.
4:48
